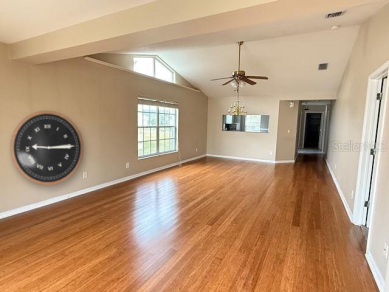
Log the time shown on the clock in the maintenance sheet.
9:15
